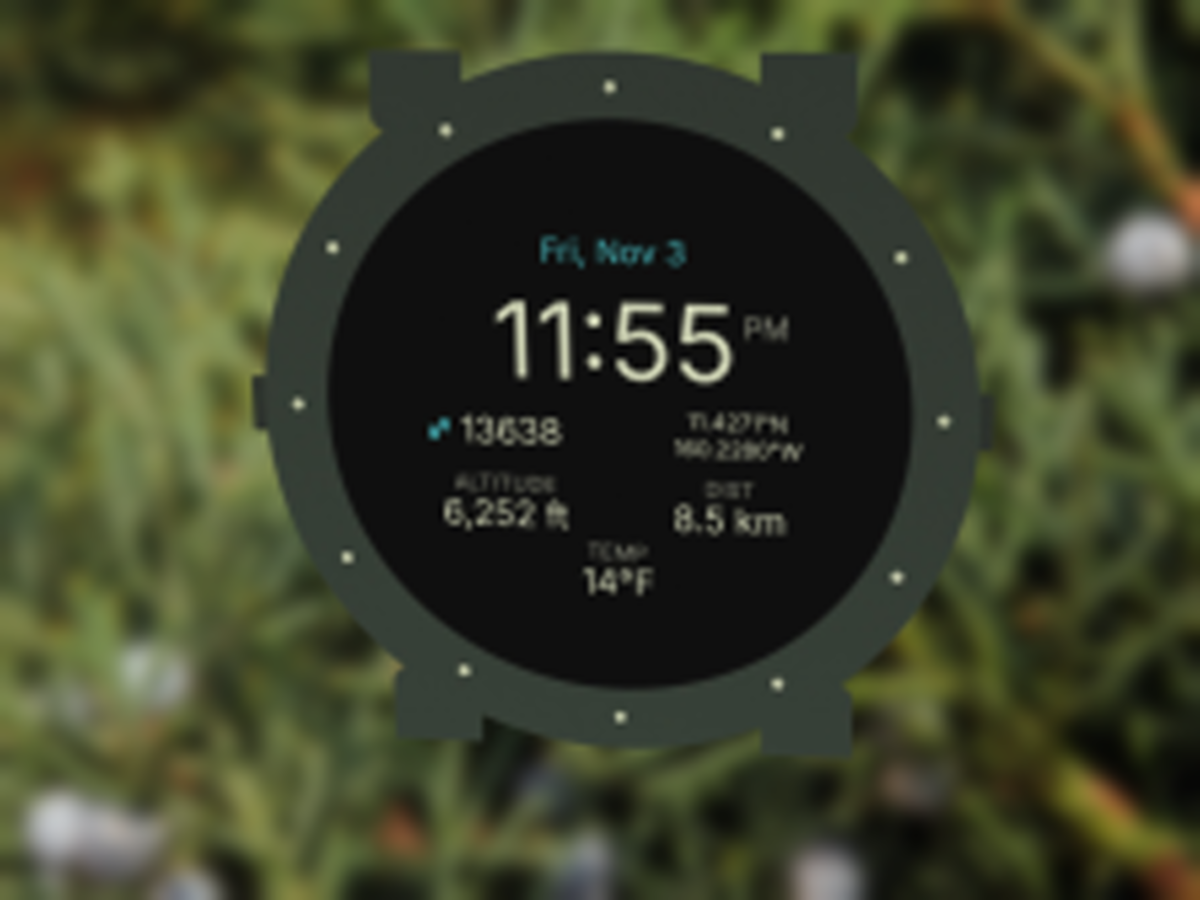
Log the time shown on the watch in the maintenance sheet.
11:55
